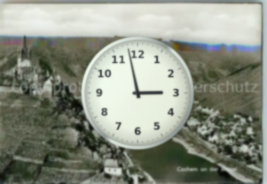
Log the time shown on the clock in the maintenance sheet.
2:58
